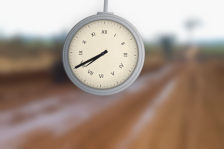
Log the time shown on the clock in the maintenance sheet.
7:40
